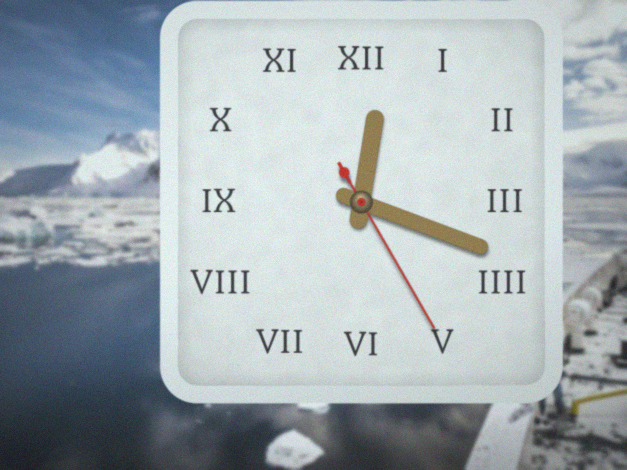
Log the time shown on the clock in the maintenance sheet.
12:18:25
